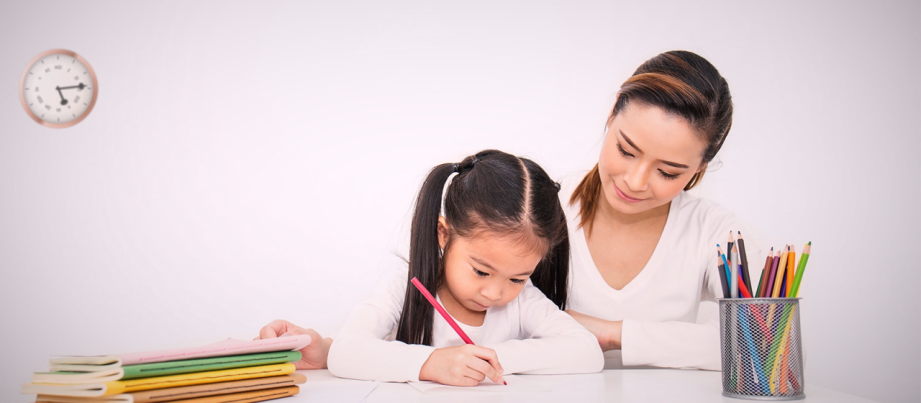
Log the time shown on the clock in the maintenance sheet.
5:14
